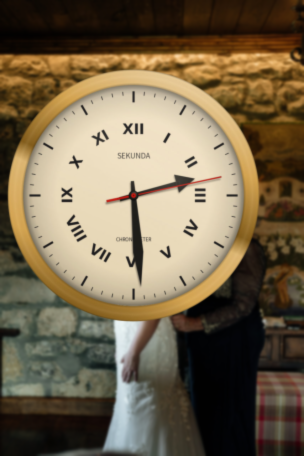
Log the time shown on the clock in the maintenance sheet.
2:29:13
